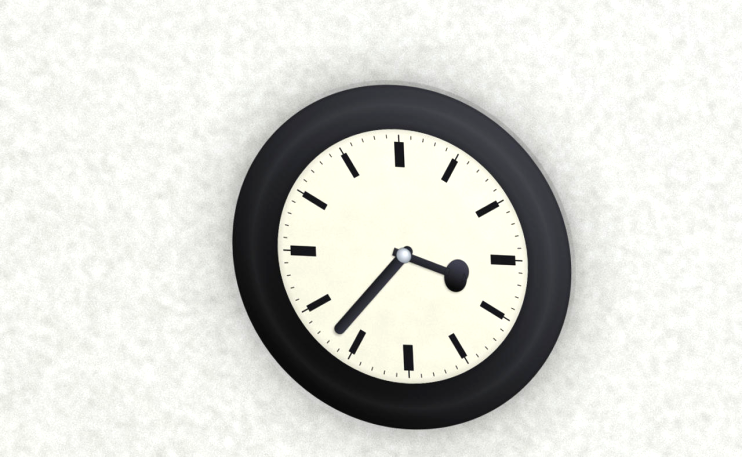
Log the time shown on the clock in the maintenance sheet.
3:37
